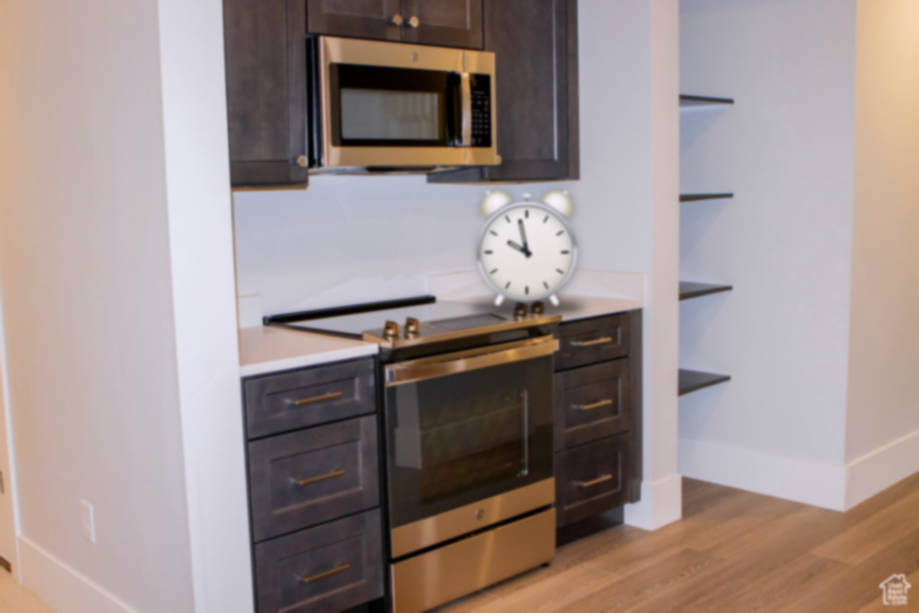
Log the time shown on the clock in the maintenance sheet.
9:58
